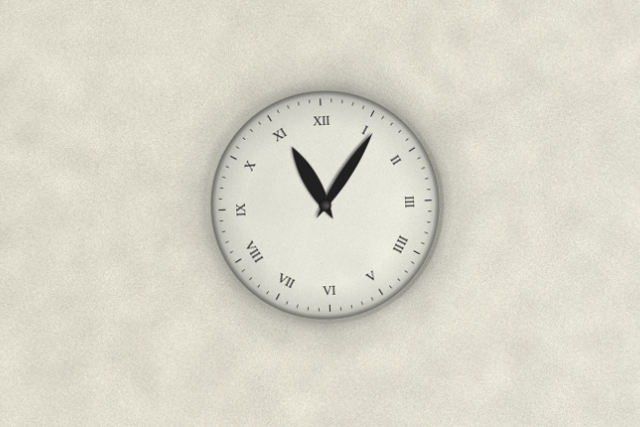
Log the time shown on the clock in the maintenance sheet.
11:06
